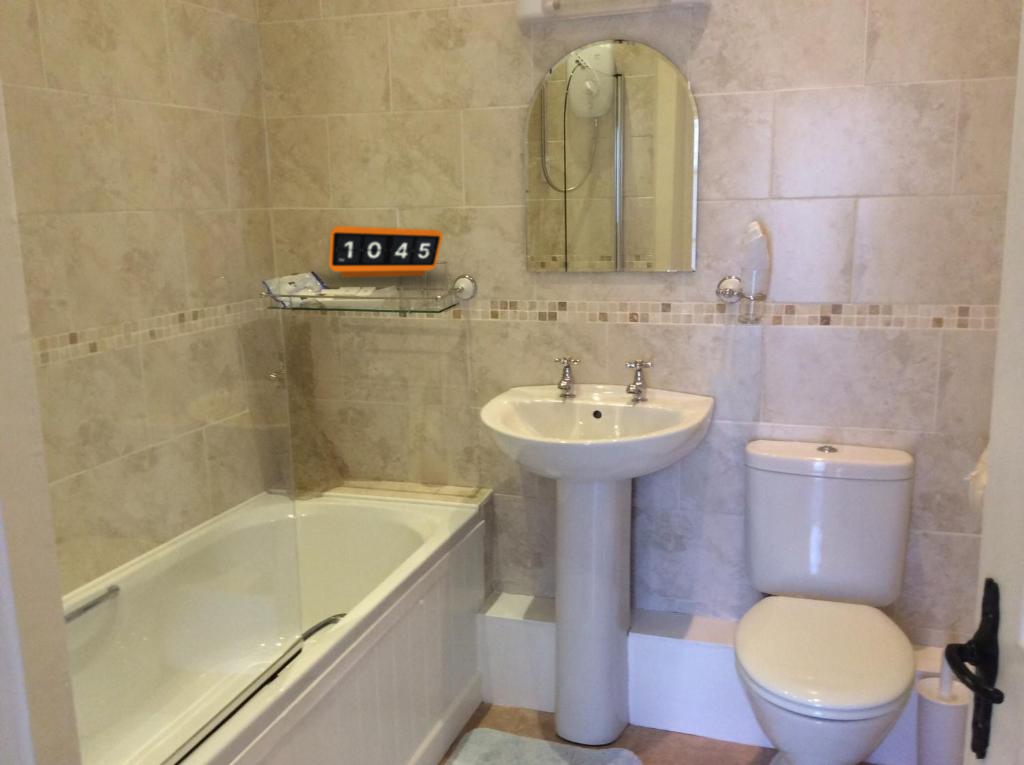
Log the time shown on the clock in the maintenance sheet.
10:45
